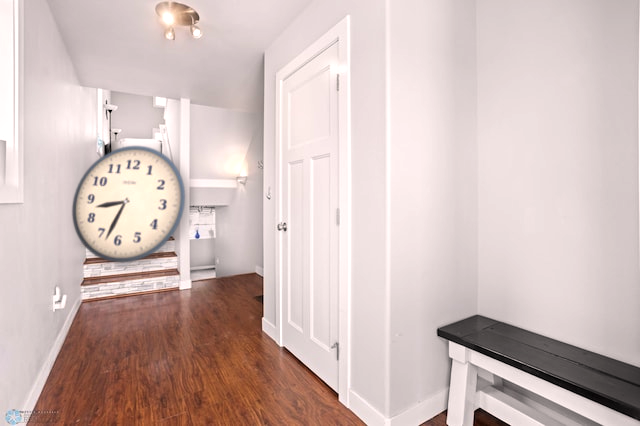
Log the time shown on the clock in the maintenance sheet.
8:33
